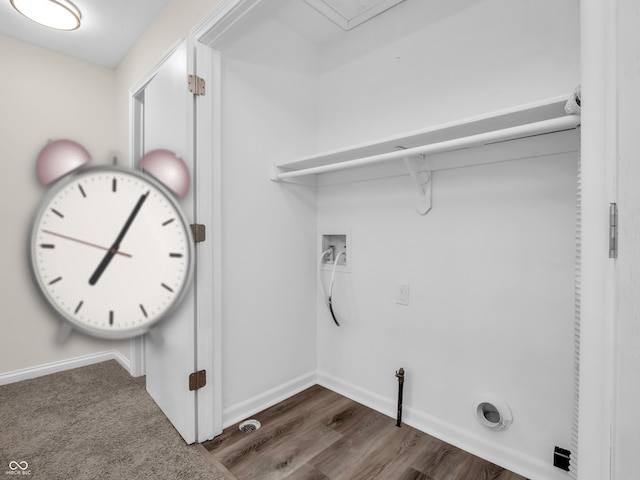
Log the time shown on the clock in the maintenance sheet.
7:04:47
